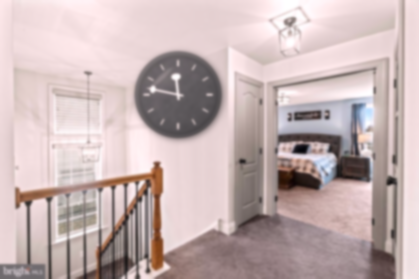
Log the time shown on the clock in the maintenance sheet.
11:47
